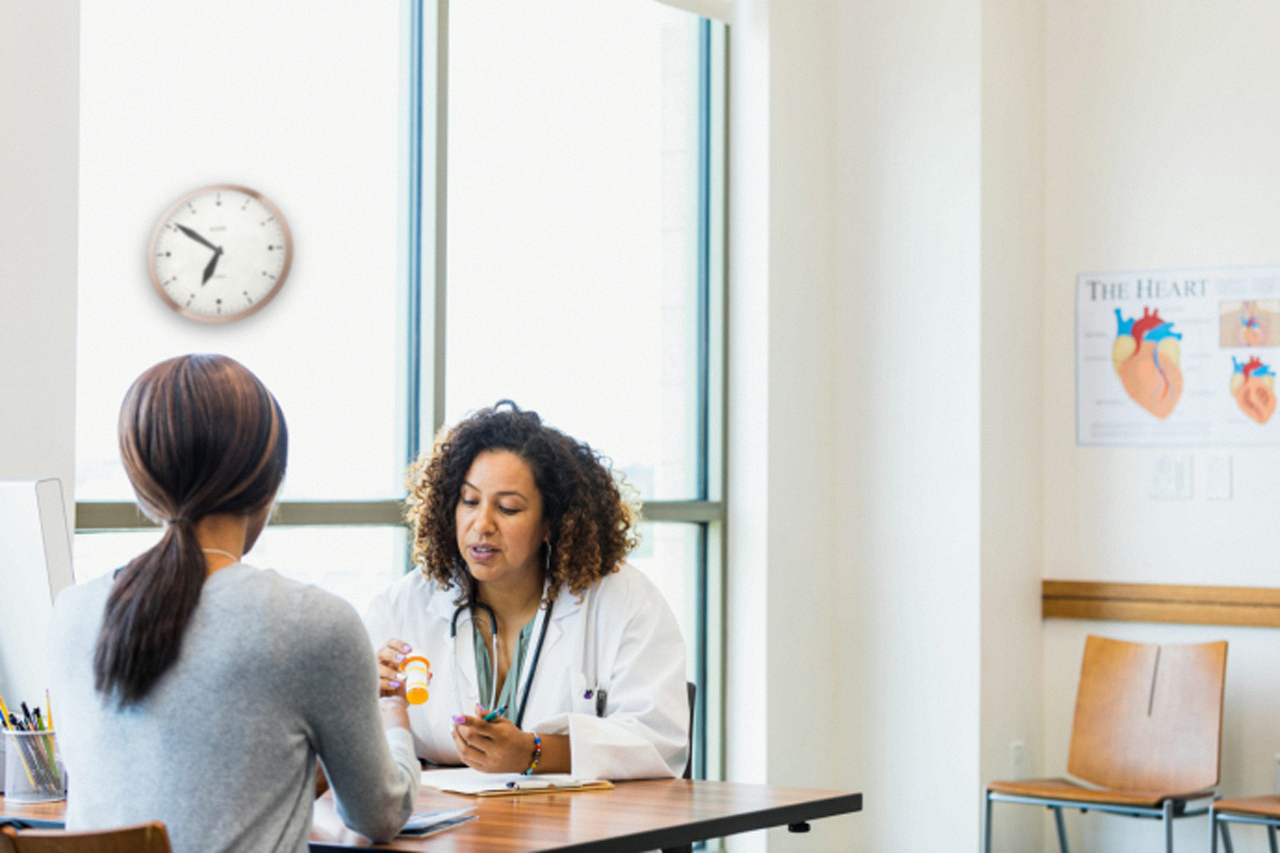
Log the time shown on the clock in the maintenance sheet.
6:51
